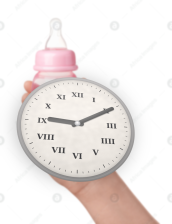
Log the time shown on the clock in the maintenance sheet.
9:10
